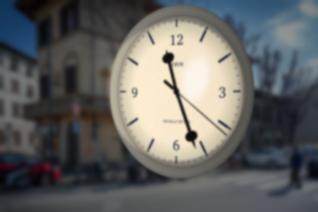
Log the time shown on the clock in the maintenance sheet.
11:26:21
